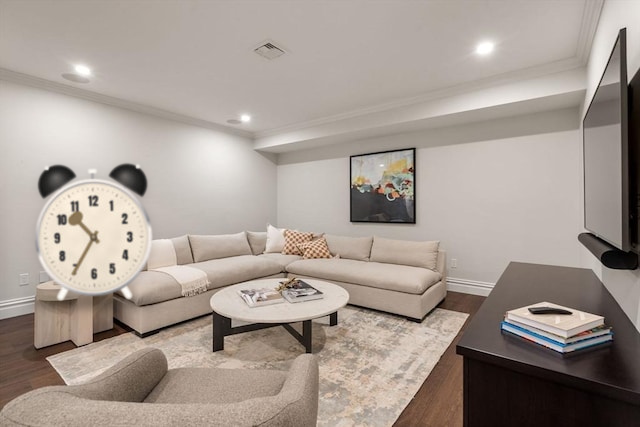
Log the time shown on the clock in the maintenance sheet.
10:35
